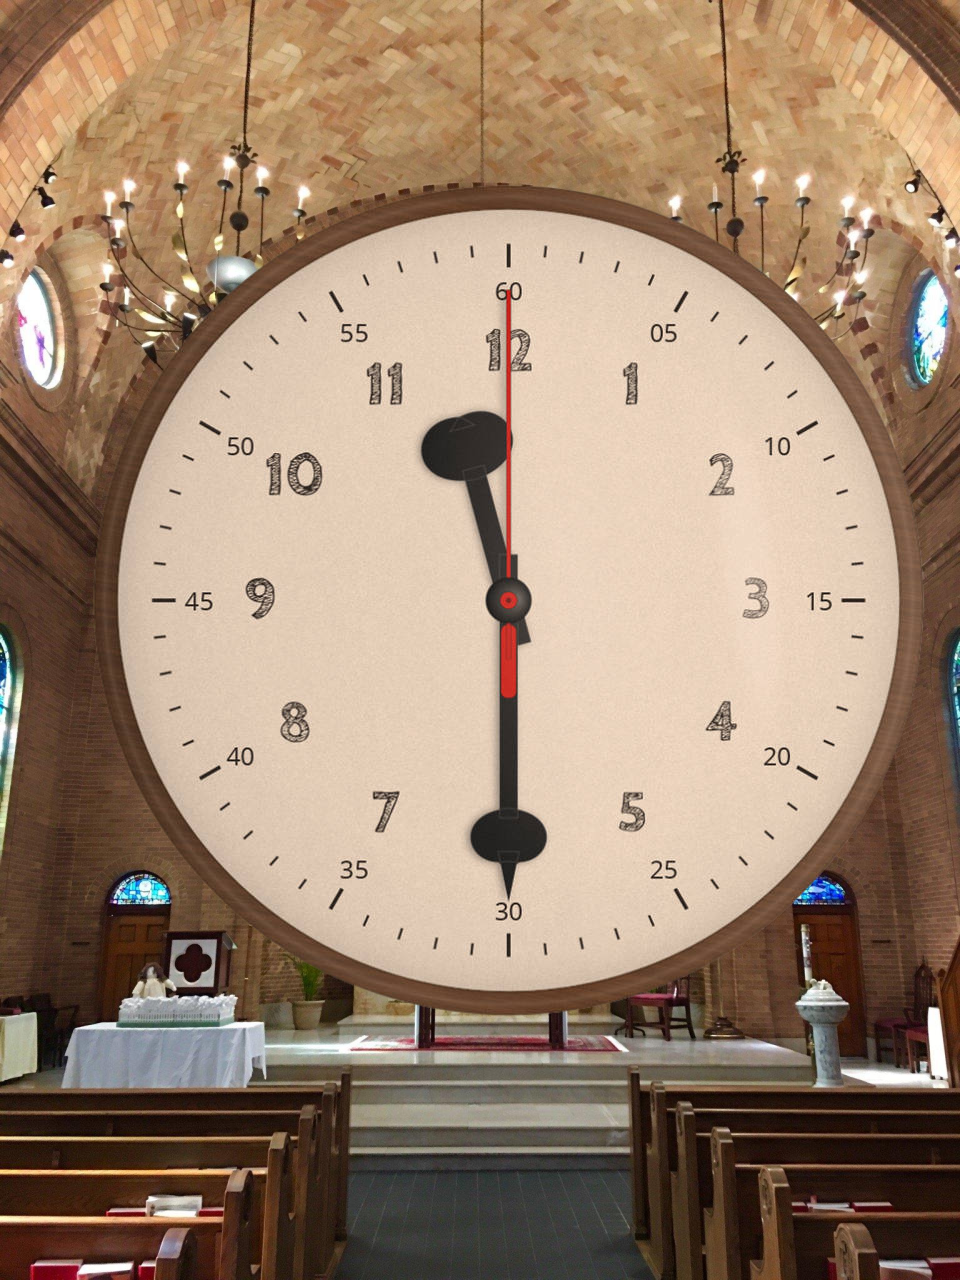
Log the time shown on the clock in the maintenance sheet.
11:30:00
